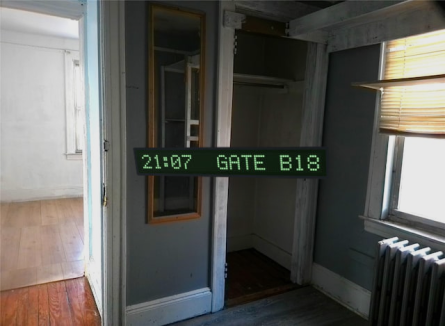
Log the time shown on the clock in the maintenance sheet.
21:07
